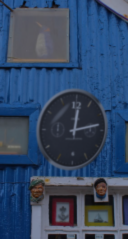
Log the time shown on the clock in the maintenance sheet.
12:13
